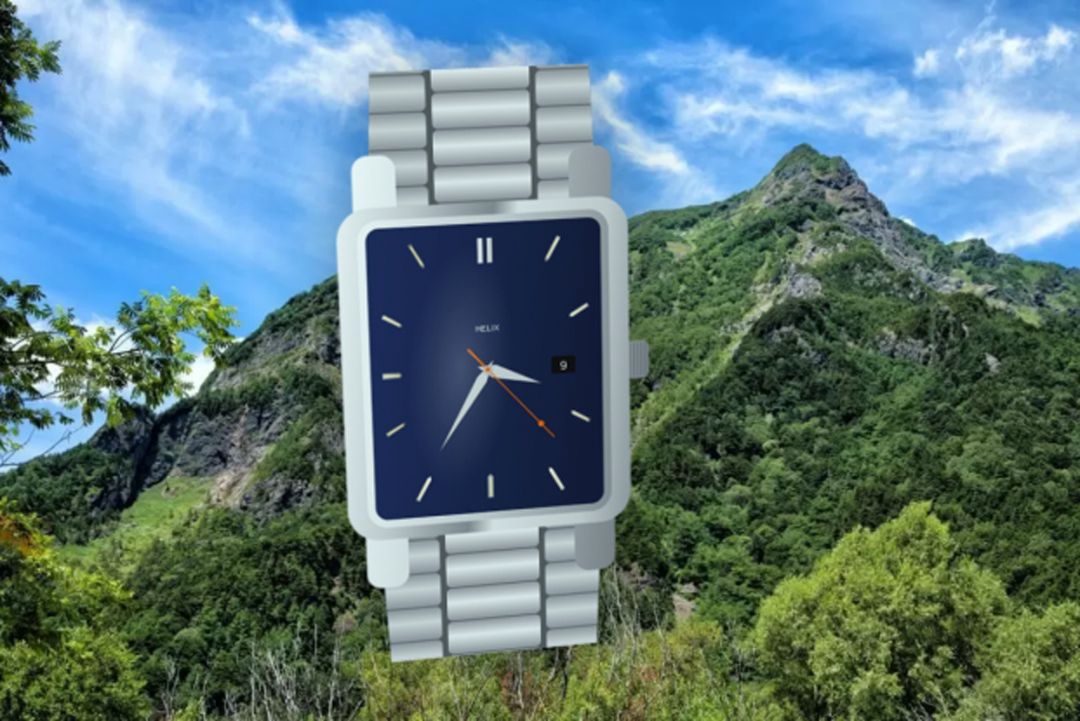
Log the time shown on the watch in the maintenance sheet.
3:35:23
